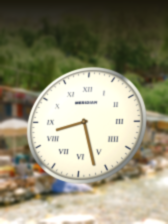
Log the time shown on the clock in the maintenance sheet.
8:27
